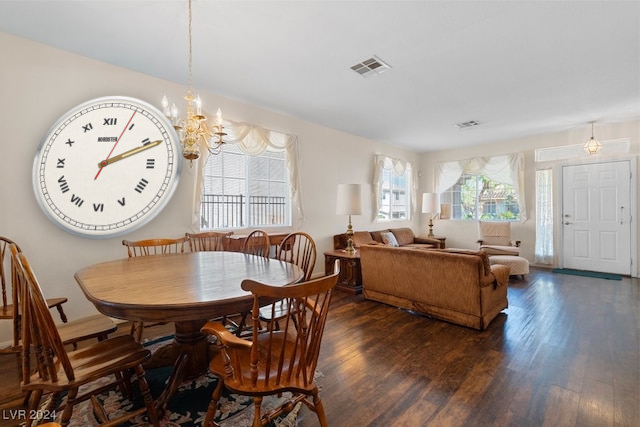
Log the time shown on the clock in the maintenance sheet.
2:11:04
